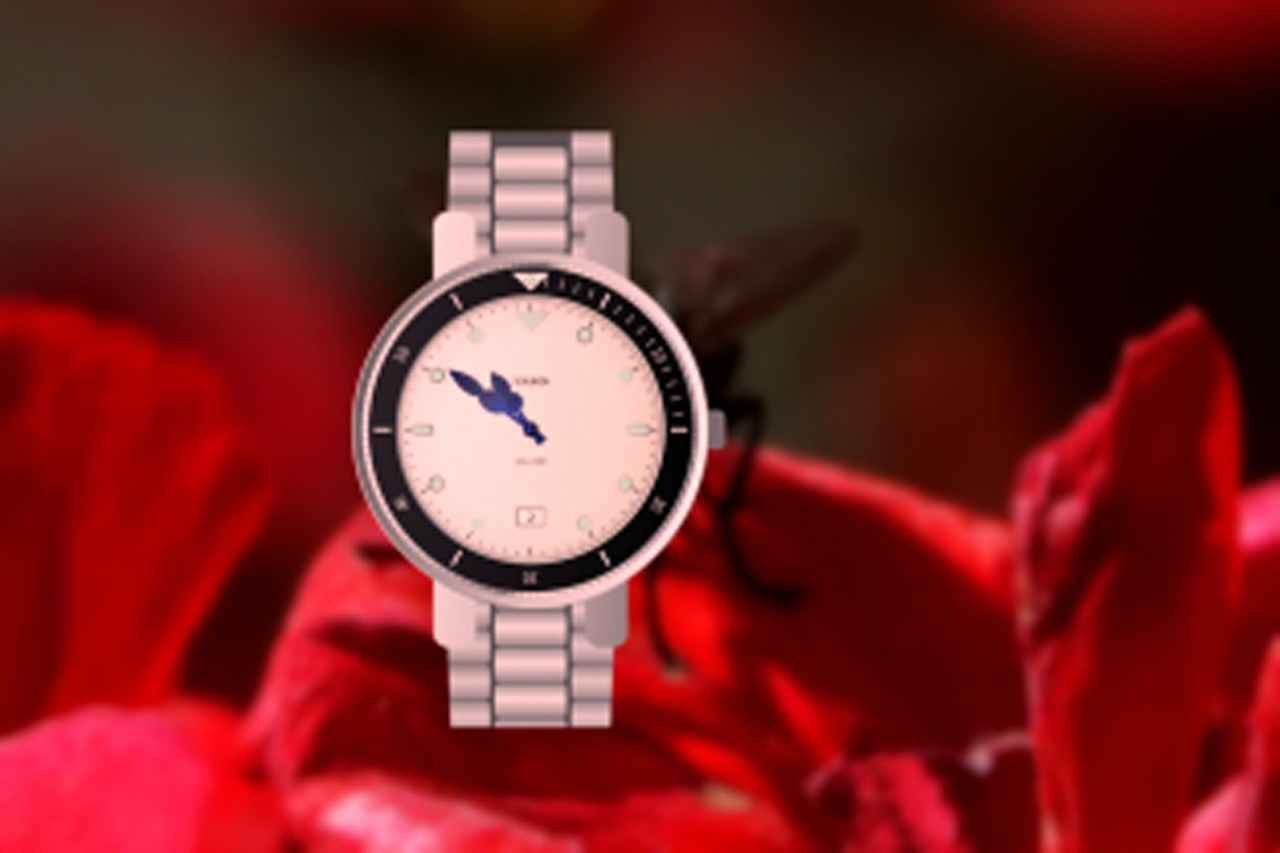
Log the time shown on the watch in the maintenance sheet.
10:51
